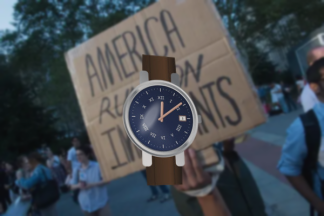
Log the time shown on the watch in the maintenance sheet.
12:09
